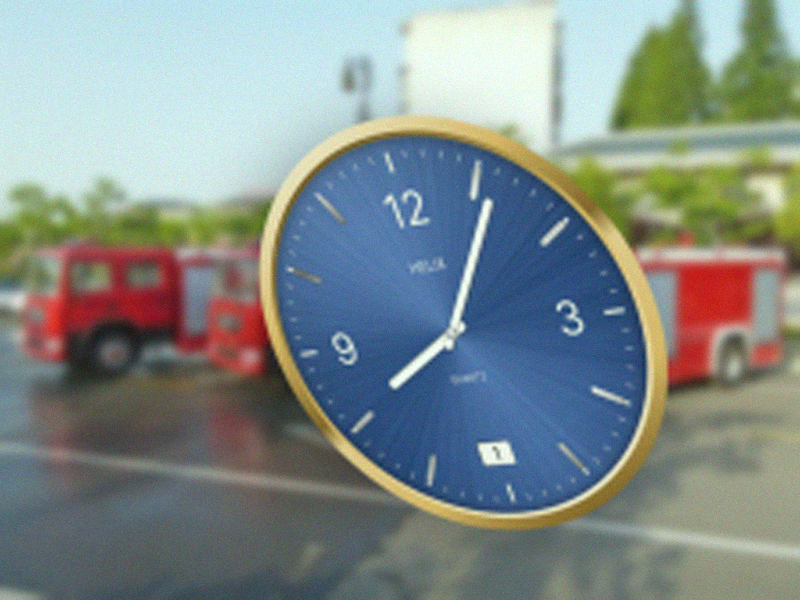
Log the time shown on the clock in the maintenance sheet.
8:06
